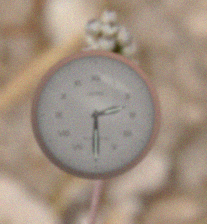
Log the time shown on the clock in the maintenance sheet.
2:30
